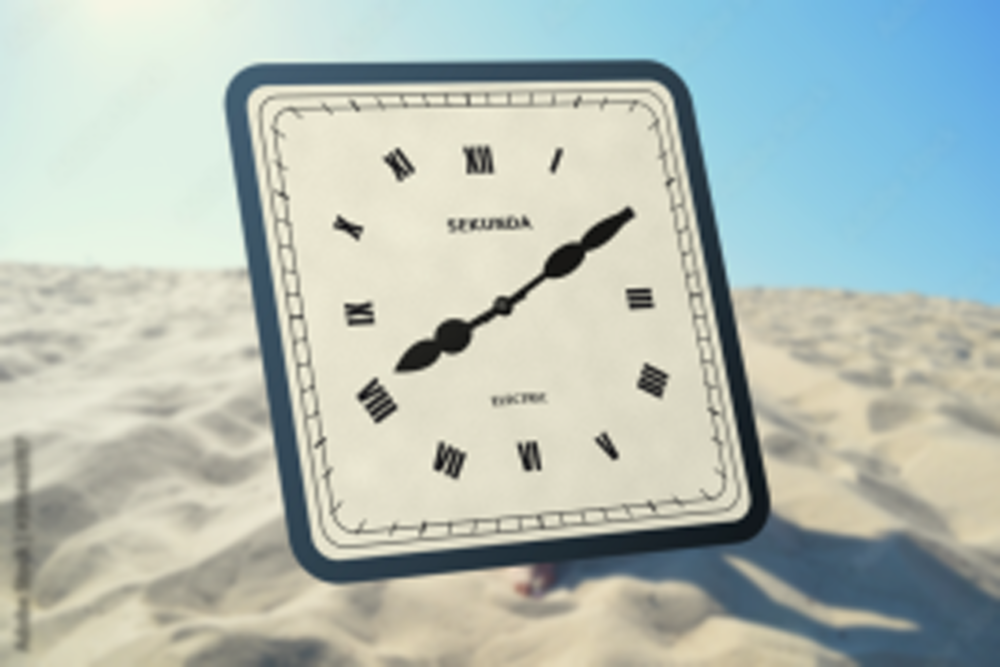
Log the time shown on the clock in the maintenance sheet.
8:10
